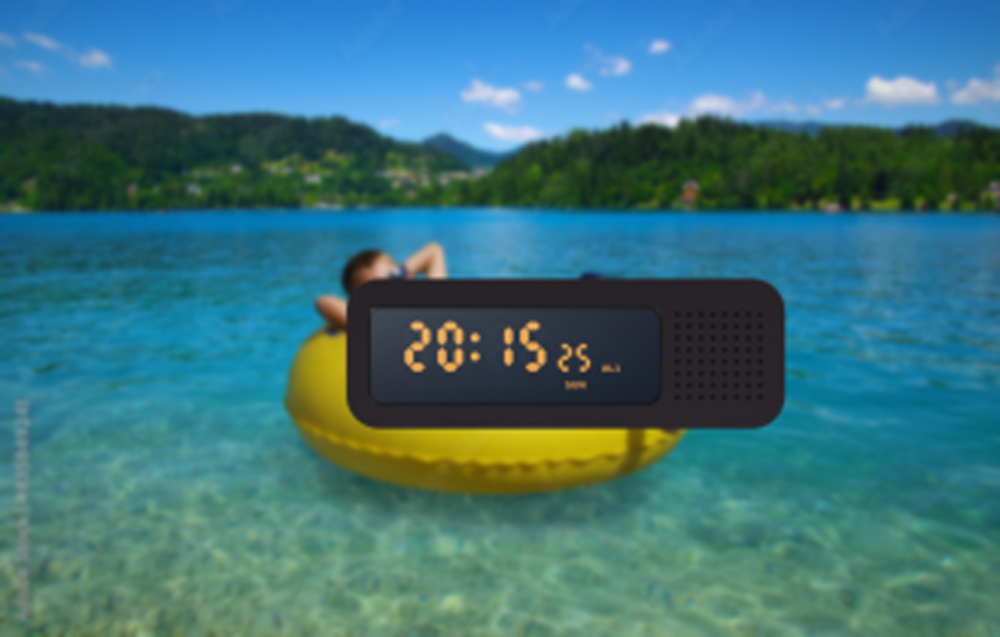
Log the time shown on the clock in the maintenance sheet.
20:15:25
